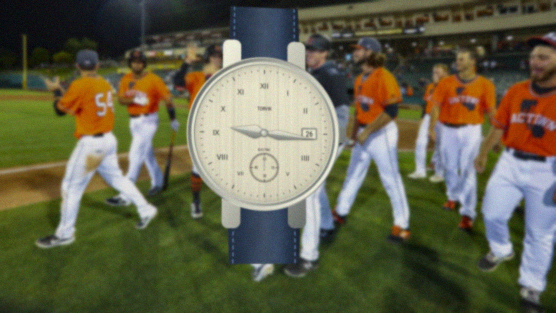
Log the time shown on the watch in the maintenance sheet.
9:16
